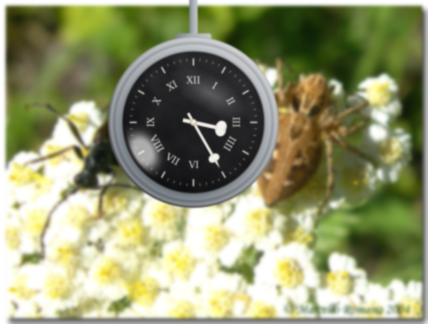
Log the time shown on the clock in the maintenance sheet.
3:25
